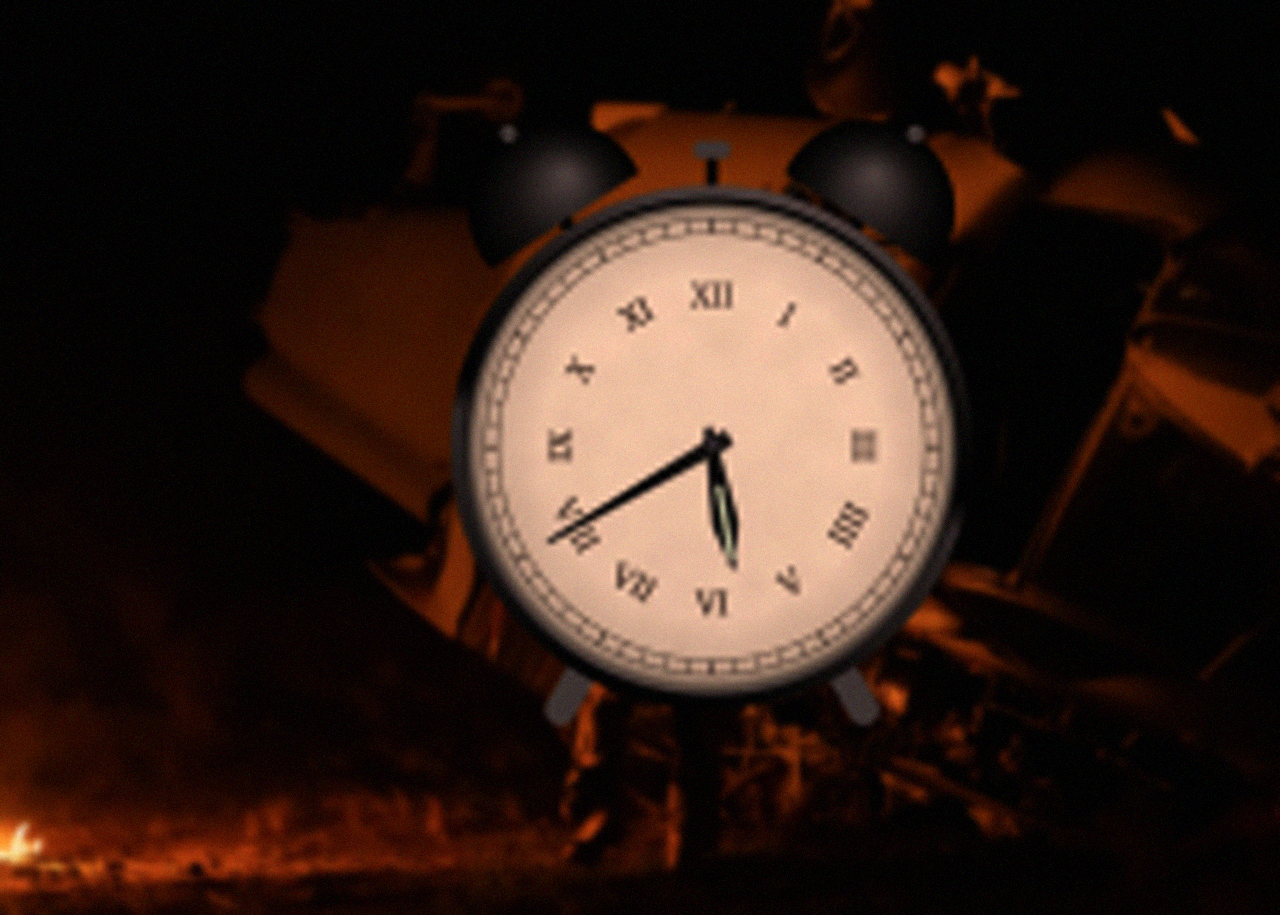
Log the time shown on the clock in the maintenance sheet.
5:40
